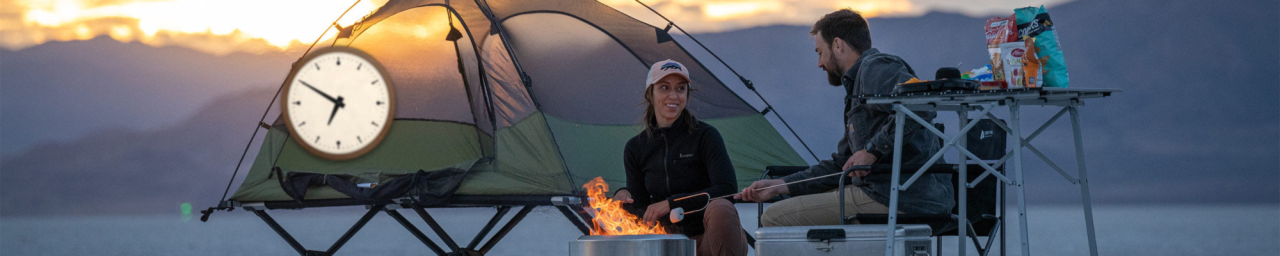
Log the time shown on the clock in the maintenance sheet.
6:50
